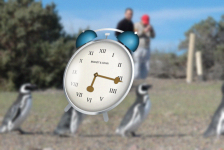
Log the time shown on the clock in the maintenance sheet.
6:16
